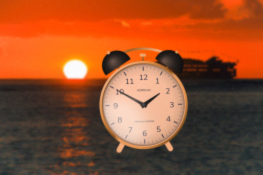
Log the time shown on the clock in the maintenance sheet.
1:50
